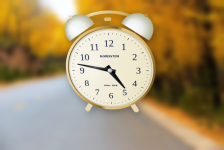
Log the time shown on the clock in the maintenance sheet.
4:47
